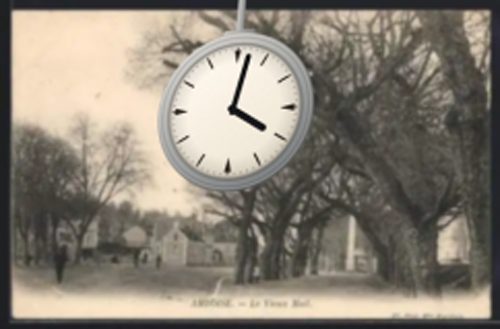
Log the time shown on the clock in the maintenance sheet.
4:02
